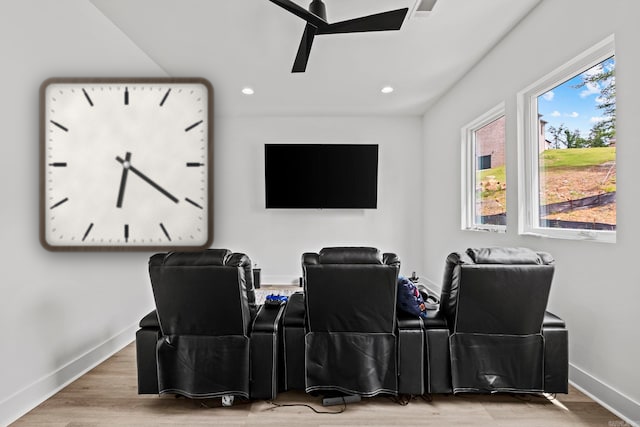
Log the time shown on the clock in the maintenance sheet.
6:21
